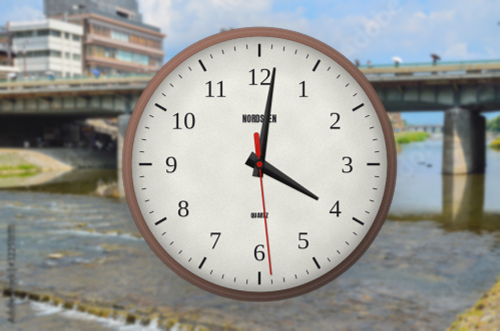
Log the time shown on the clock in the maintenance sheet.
4:01:29
